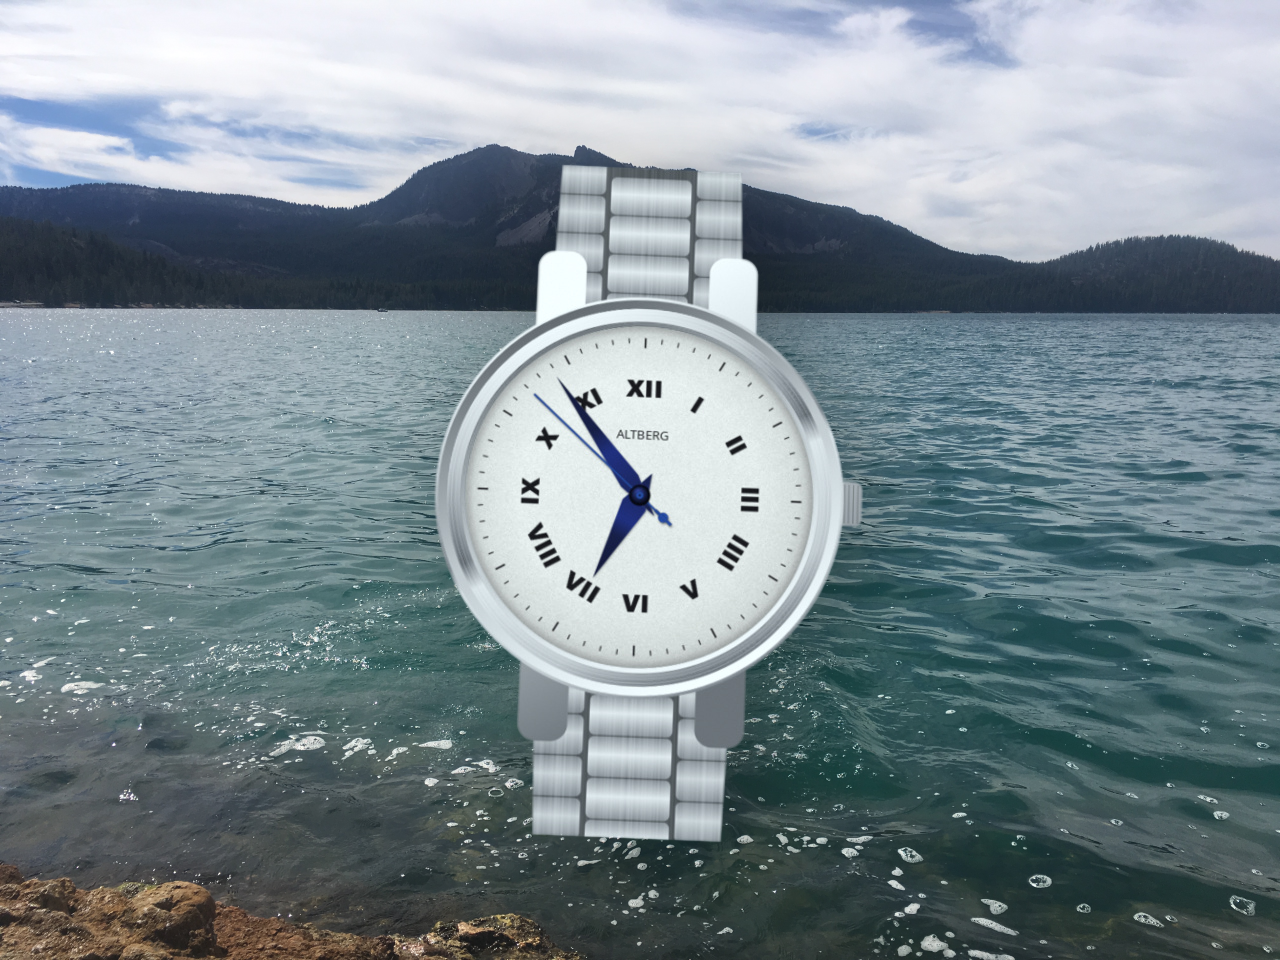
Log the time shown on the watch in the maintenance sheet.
6:53:52
